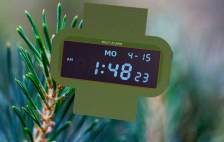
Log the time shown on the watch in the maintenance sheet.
1:48:23
